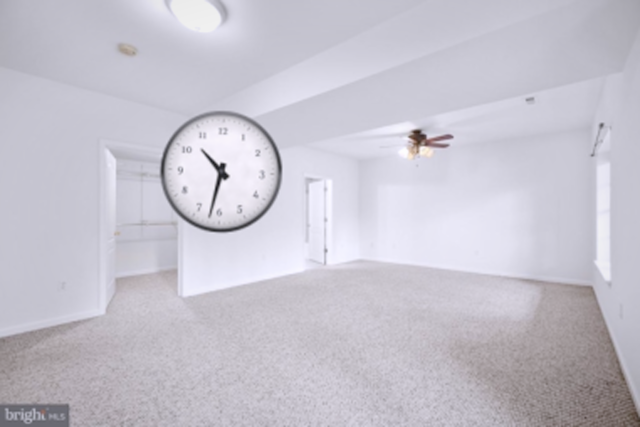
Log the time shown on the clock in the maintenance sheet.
10:32
